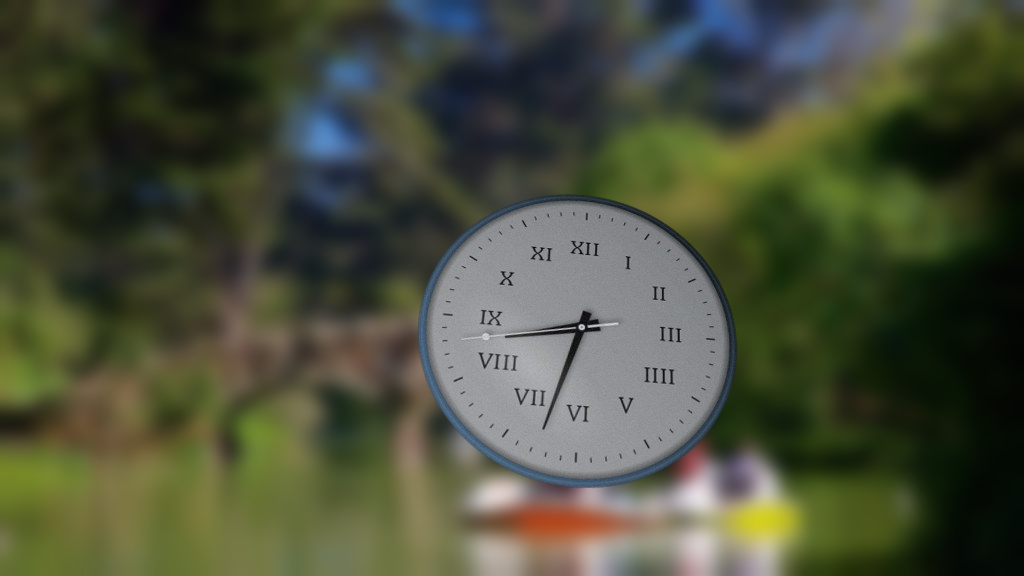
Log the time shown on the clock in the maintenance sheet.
8:32:43
